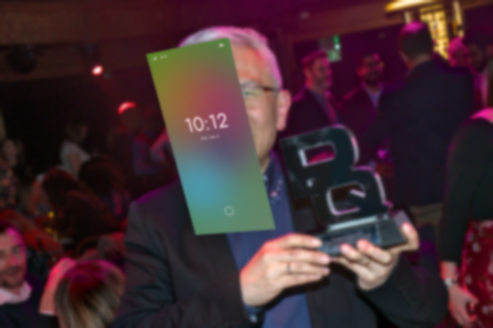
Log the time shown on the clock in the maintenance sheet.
10:12
